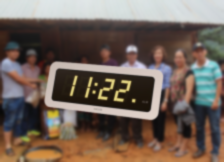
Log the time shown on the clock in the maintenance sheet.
11:22
